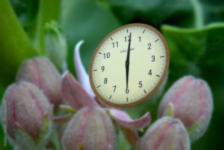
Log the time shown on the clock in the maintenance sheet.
6:01
